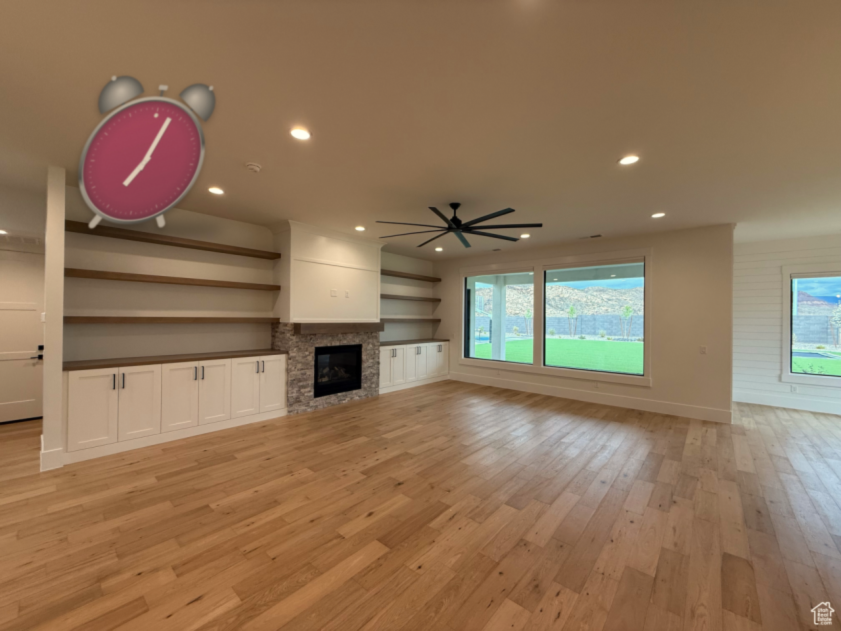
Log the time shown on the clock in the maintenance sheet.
7:03
